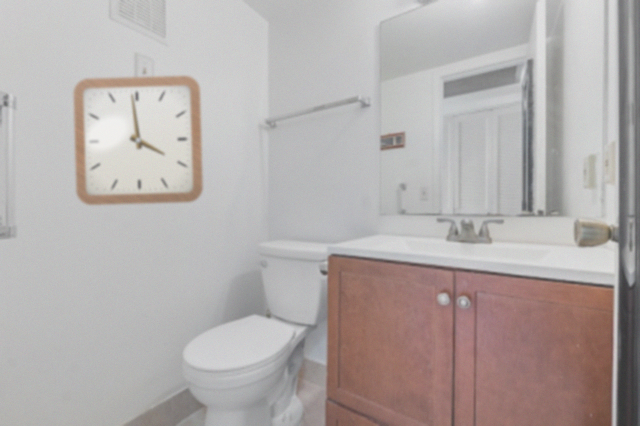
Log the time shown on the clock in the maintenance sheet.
3:59
